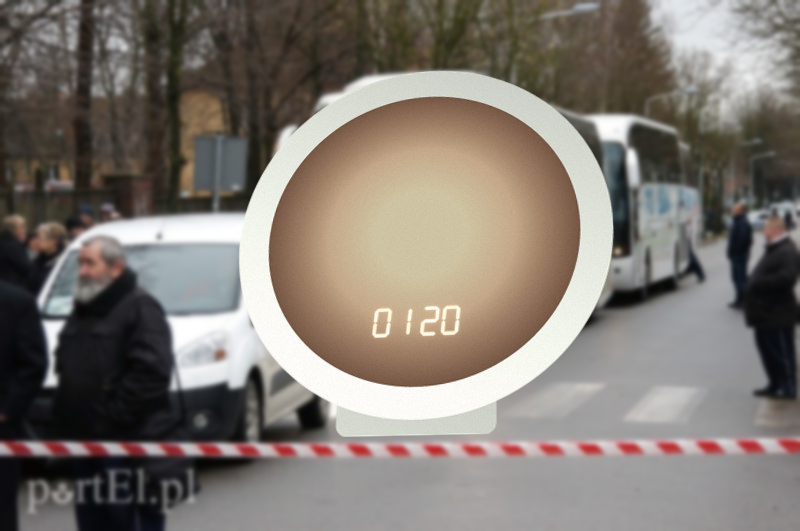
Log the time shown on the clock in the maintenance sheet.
1:20
